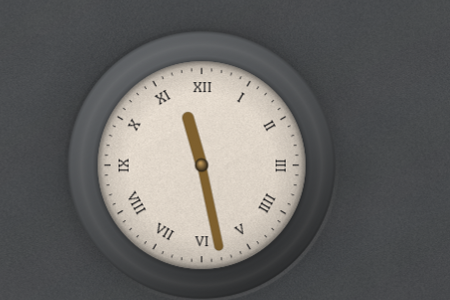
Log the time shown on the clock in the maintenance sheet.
11:28
